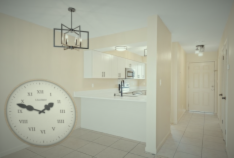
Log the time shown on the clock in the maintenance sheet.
1:48
